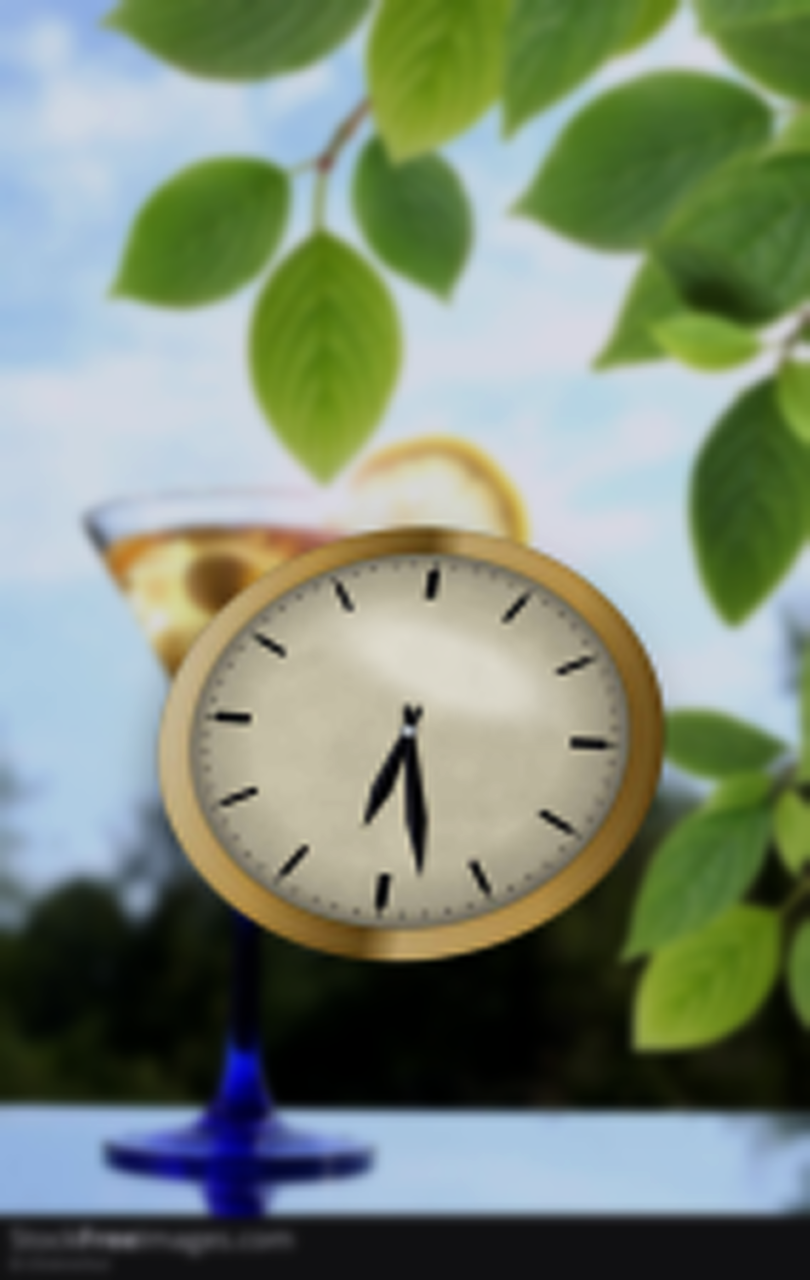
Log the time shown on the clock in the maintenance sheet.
6:28
